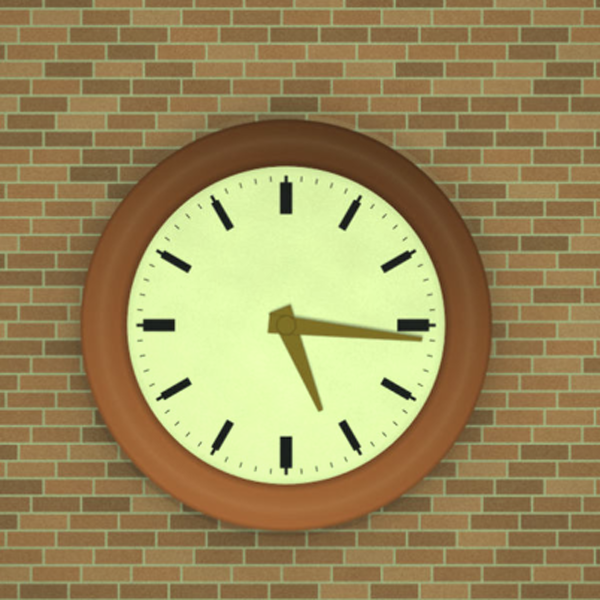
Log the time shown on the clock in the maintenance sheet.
5:16
